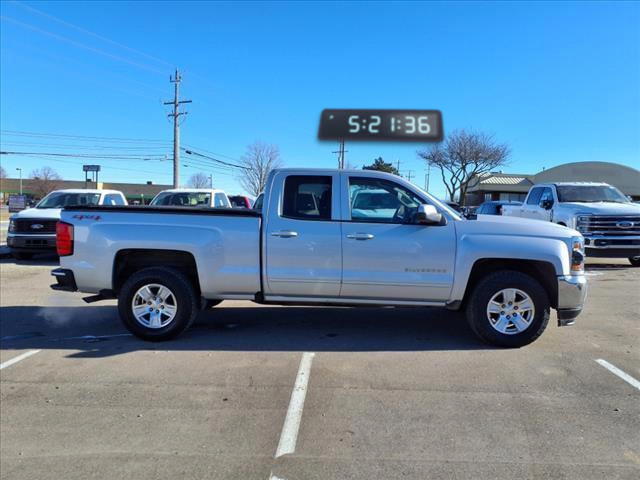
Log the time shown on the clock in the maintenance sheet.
5:21:36
